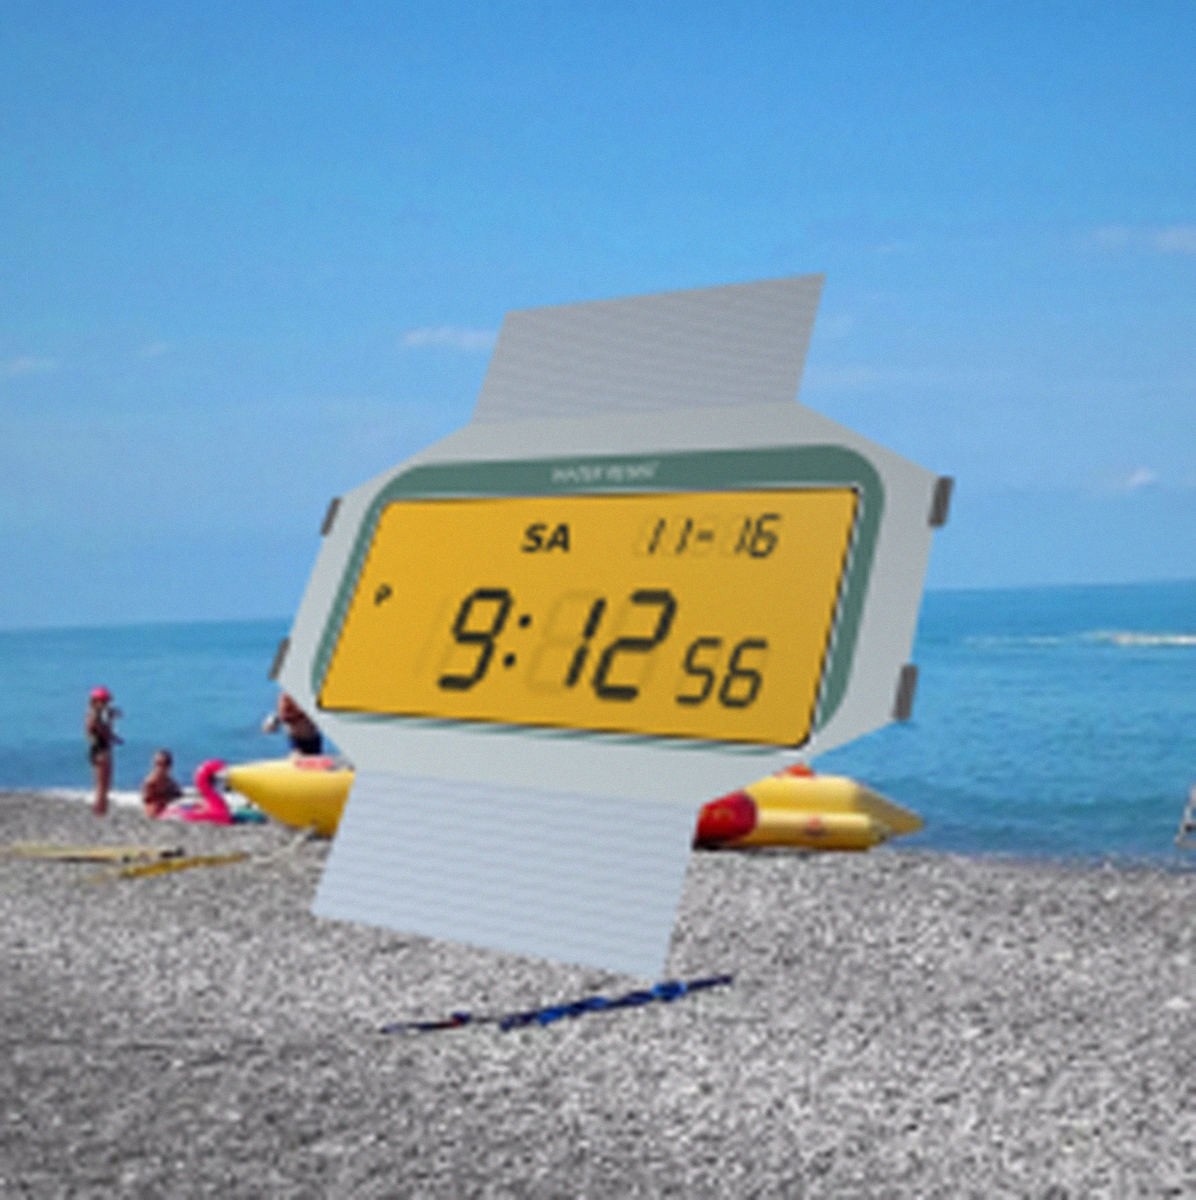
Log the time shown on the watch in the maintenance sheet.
9:12:56
